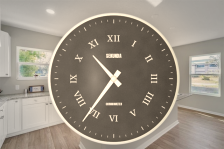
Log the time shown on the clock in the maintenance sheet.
10:36
